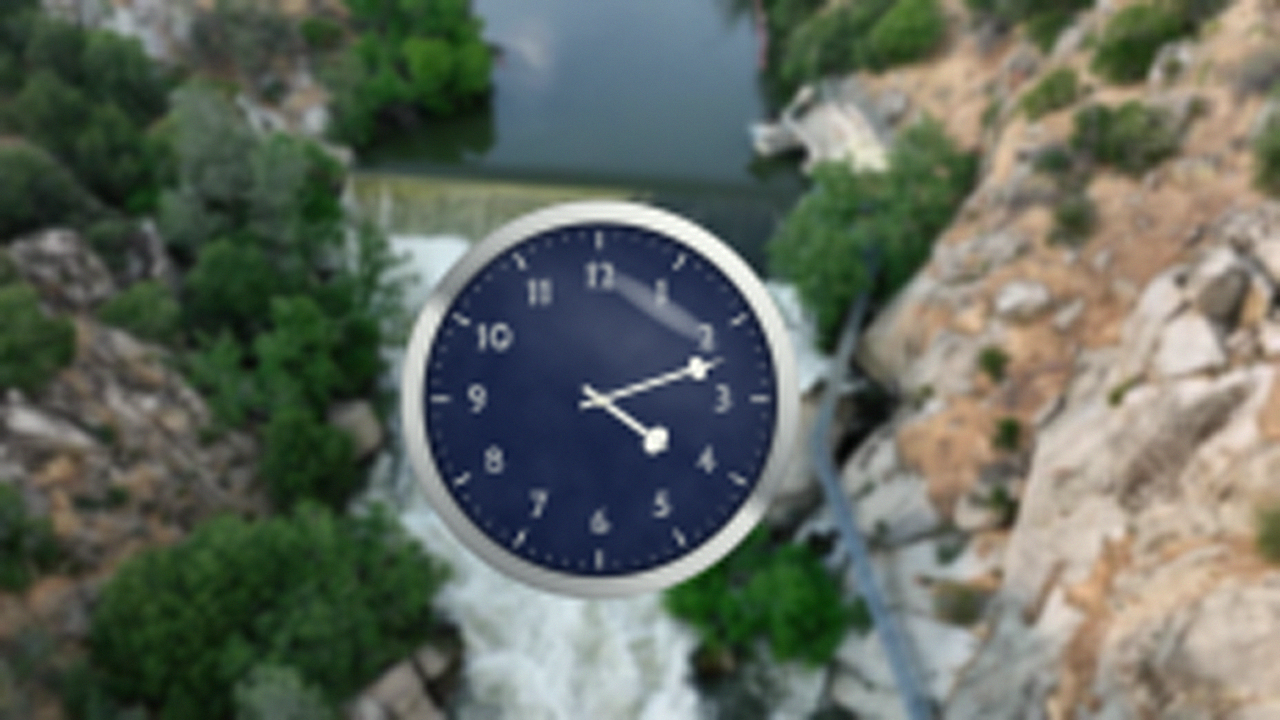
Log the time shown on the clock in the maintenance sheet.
4:12
